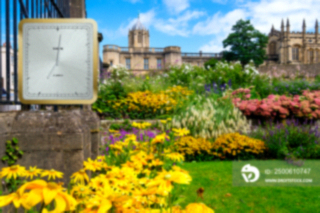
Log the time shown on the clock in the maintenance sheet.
7:01
